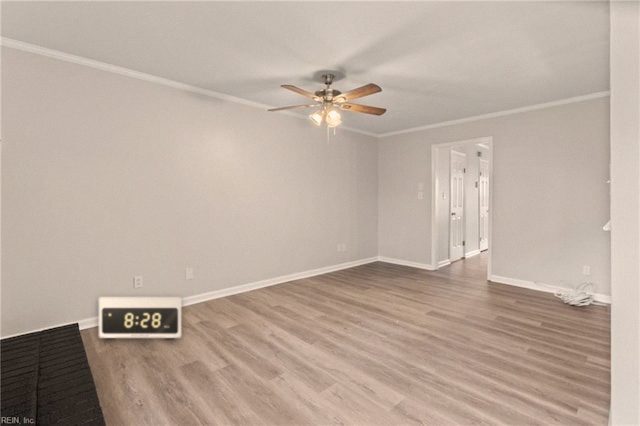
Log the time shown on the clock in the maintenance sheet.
8:28
